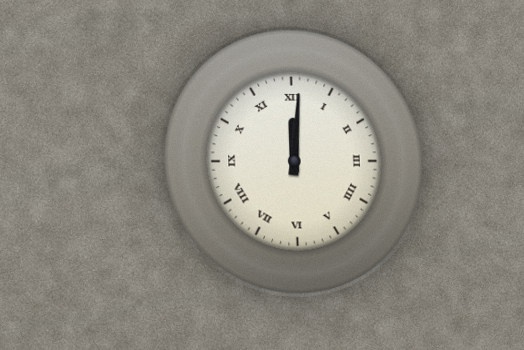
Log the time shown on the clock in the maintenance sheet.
12:01
